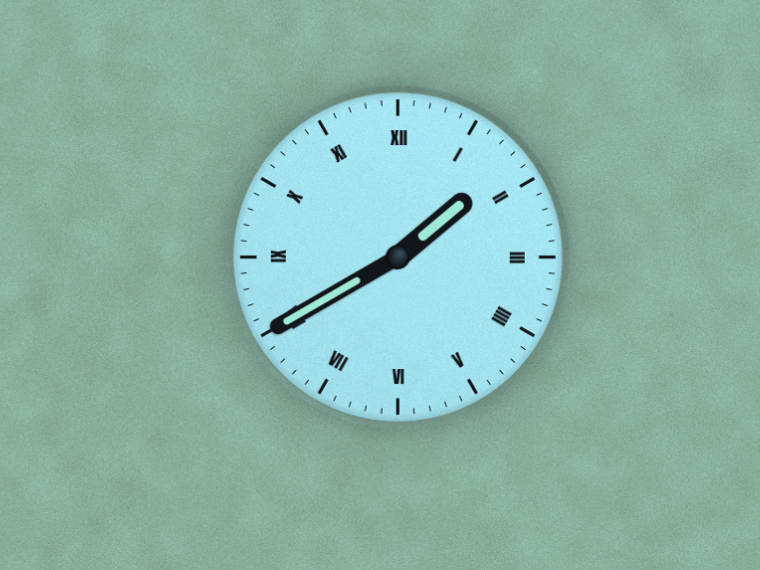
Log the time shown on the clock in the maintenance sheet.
1:40
